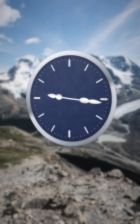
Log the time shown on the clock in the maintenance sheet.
9:16
